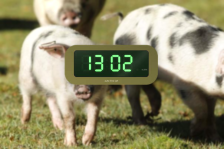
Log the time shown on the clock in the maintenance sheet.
13:02
